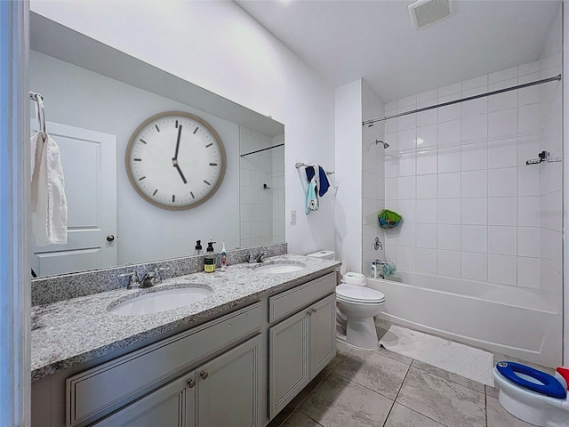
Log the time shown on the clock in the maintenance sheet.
5:01
